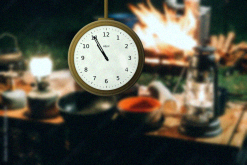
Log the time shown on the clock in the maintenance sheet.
10:55
